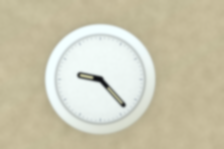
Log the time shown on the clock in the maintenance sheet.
9:23
